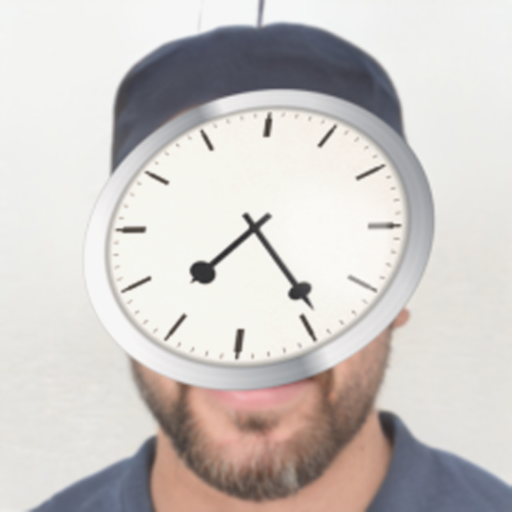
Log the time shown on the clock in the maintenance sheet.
7:24
